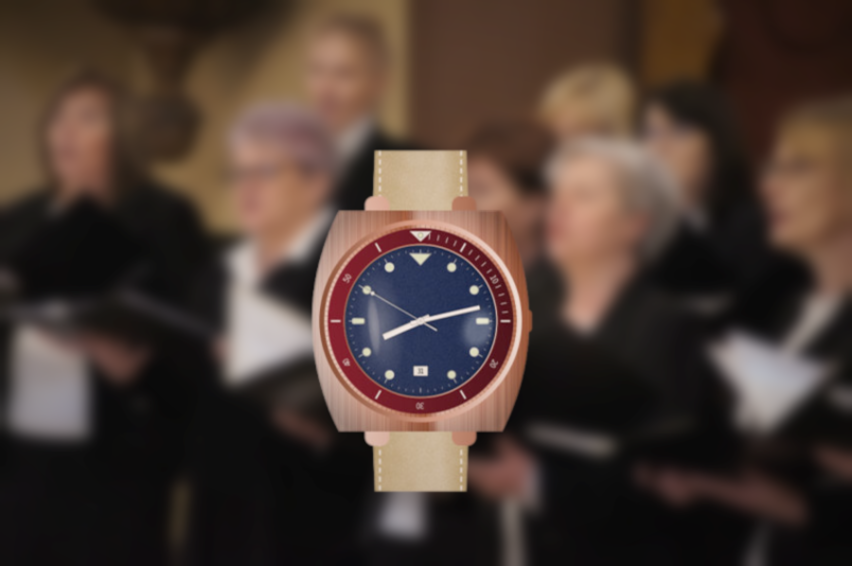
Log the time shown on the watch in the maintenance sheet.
8:12:50
